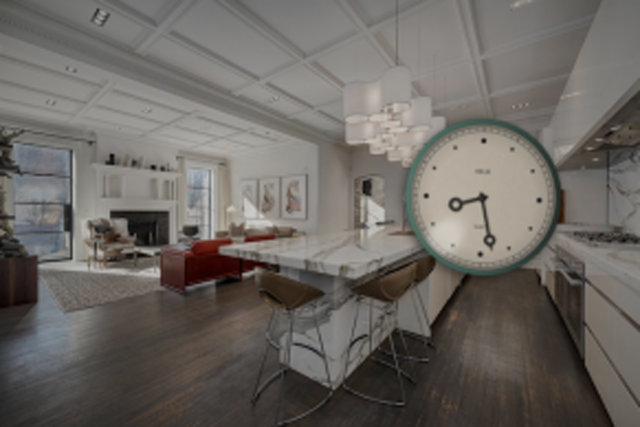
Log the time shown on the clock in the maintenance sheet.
8:28
